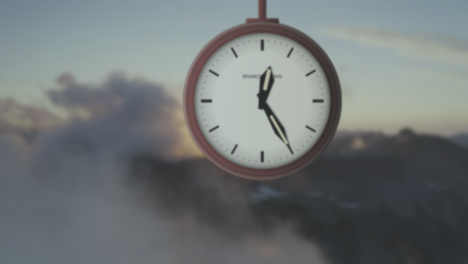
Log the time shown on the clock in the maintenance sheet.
12:25
